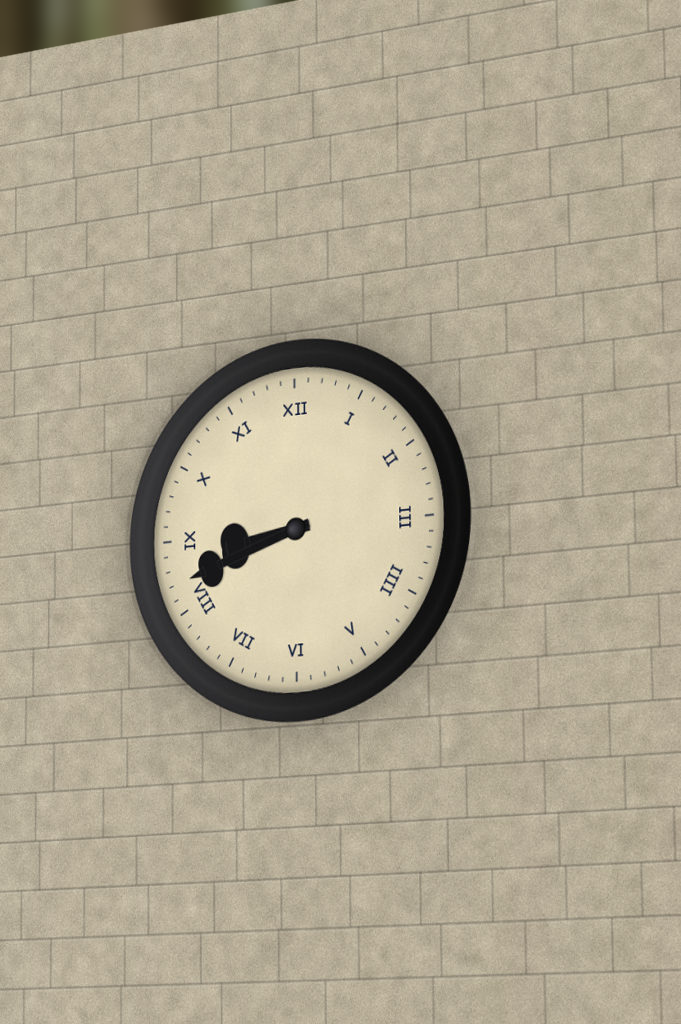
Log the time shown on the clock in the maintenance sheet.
8:42
